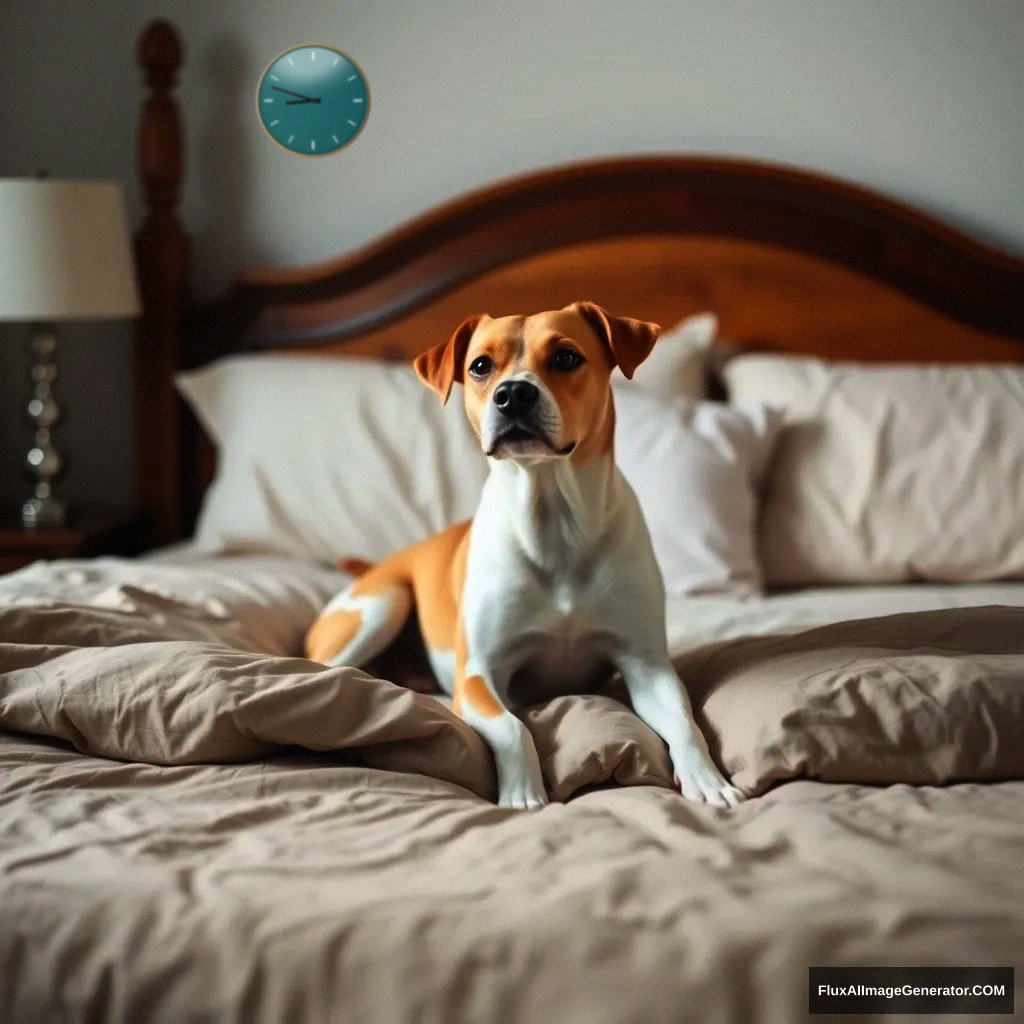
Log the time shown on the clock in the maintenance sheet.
8:48
